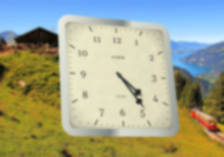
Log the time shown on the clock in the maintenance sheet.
4:24
